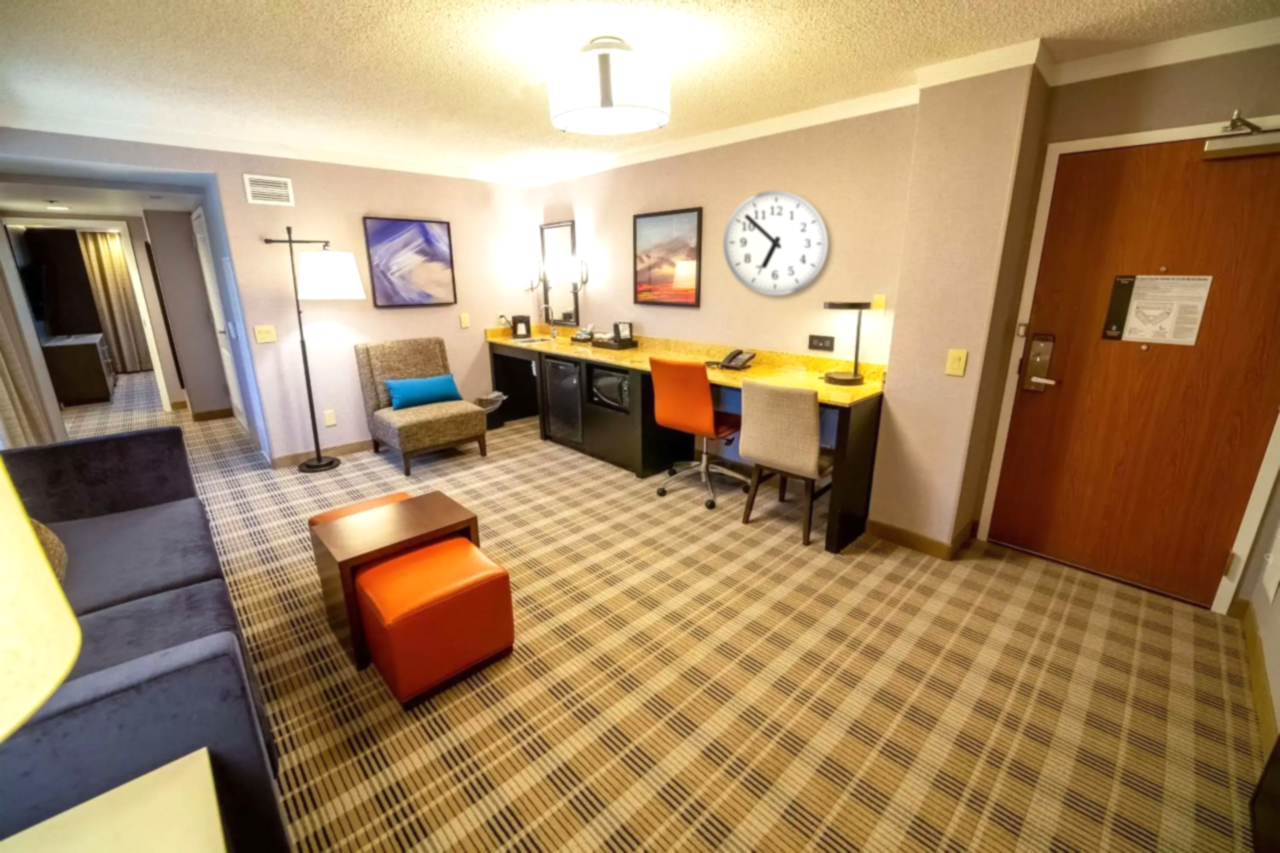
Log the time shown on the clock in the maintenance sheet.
6:52
